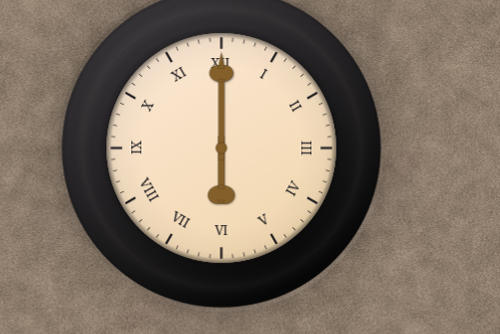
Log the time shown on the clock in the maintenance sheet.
6:00
